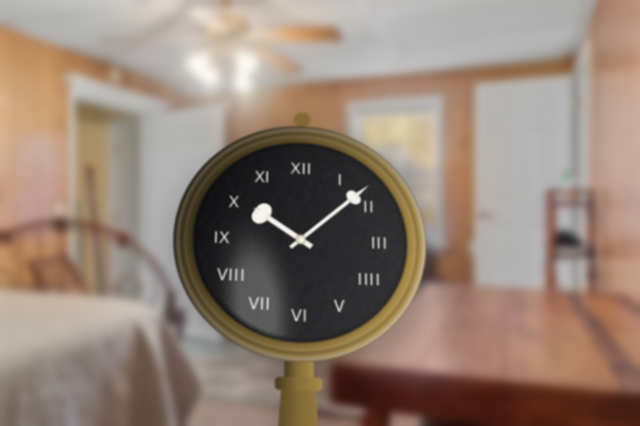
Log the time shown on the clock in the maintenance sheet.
10:08
